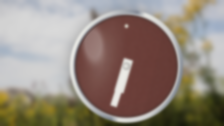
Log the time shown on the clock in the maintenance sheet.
6:33
